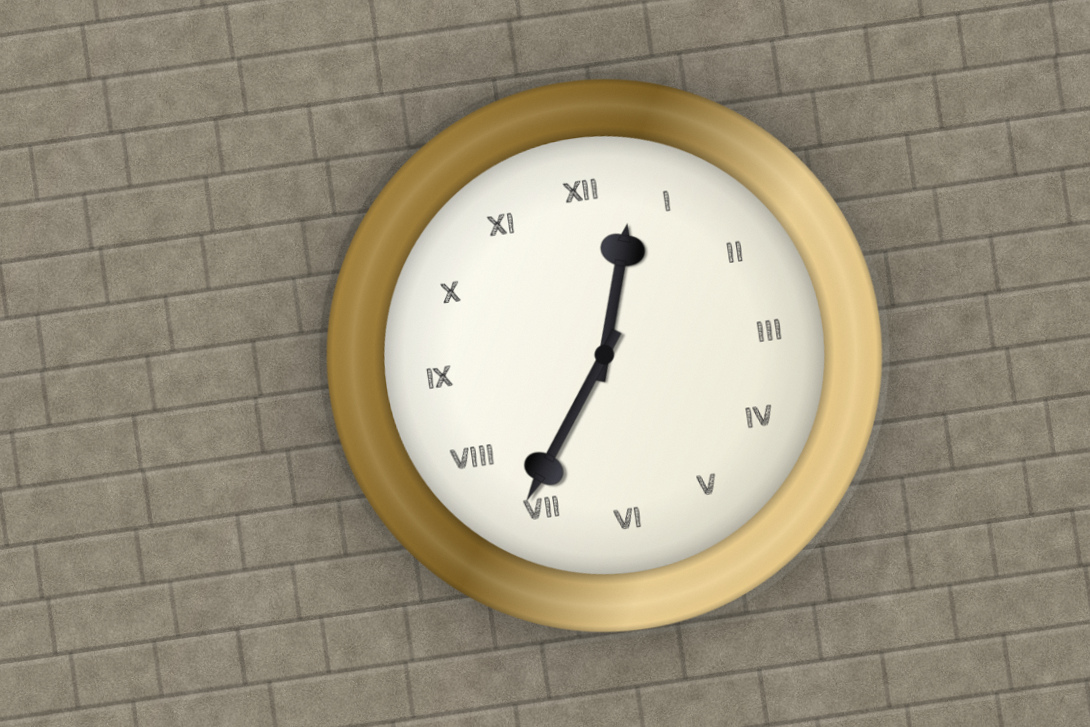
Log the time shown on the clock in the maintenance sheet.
12:36
